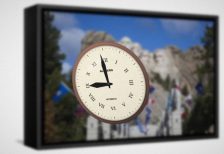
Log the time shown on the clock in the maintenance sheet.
8:59
